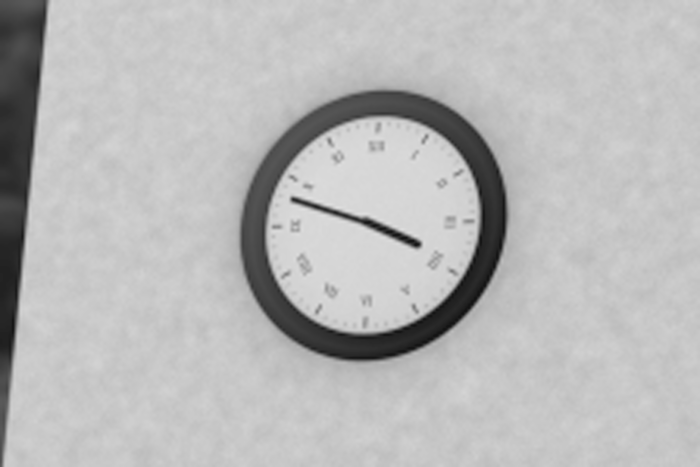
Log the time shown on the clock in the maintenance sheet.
3:48
